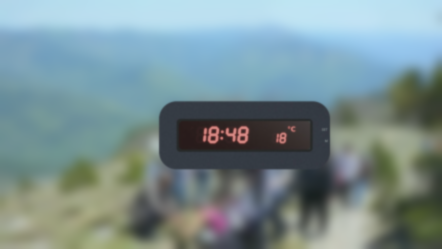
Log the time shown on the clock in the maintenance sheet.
18:48
